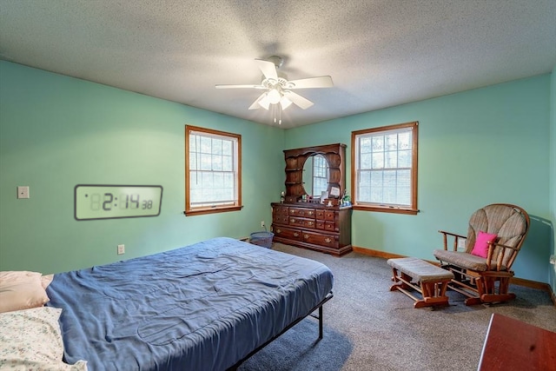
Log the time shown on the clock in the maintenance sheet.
2:14:38
